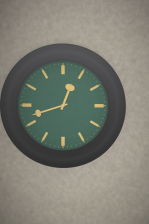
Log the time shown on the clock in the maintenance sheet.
12:42
